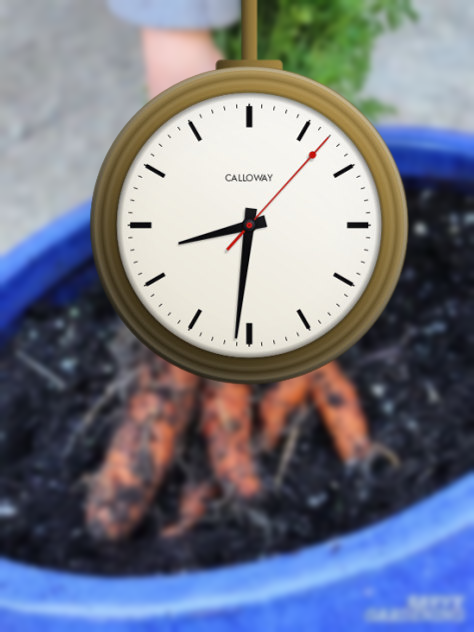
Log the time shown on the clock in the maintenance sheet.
8:31:07
